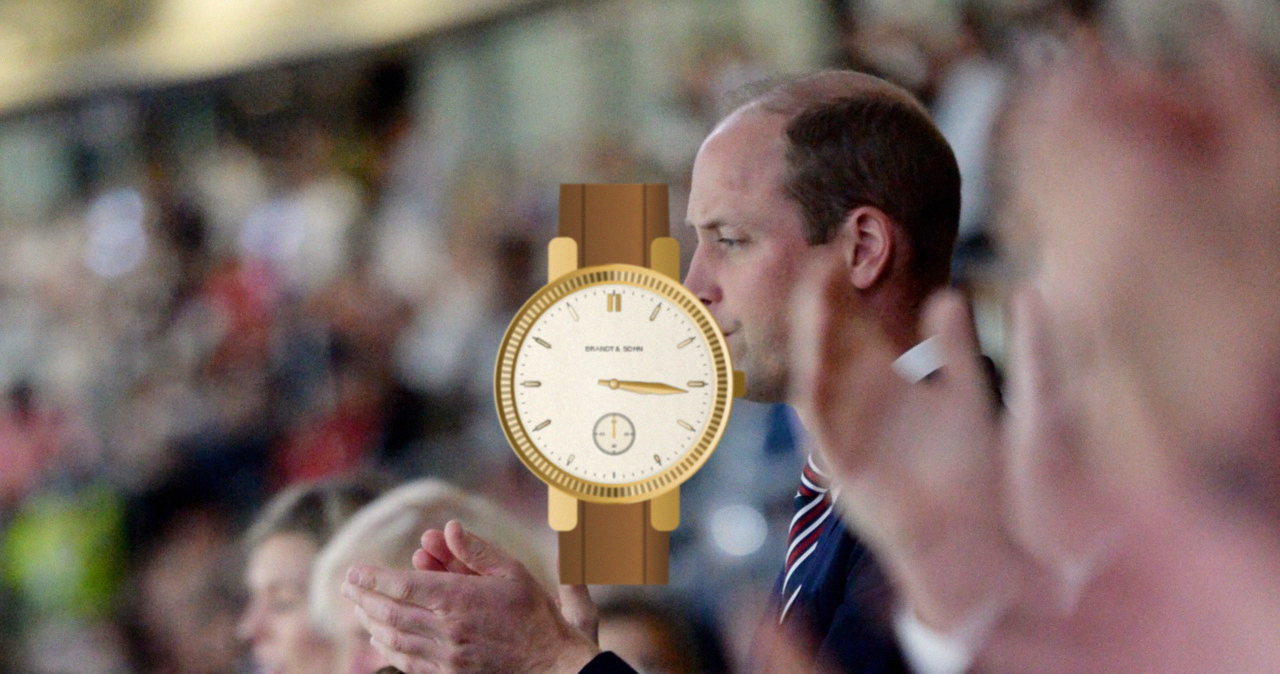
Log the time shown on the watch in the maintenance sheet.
3:16
